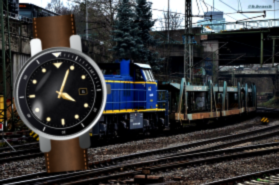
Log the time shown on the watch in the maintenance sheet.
4:04
